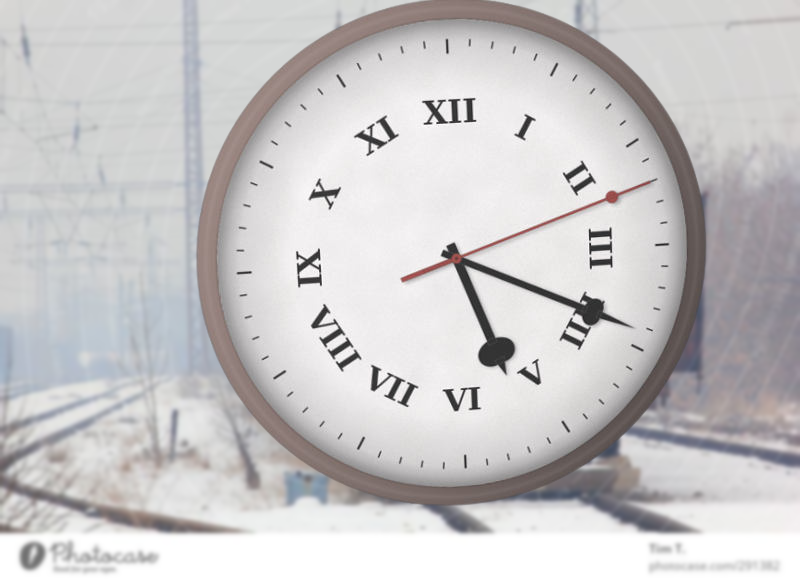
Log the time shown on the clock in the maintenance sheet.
5:19:12
